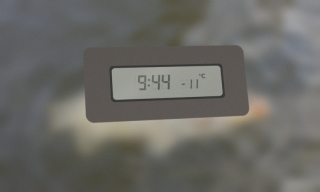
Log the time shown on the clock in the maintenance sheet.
9:44
